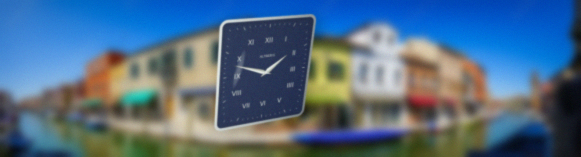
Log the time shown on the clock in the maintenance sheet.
1:48
